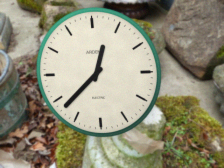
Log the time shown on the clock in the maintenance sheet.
12:38
